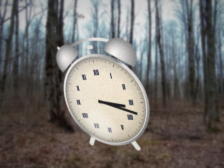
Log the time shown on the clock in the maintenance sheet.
3:18
